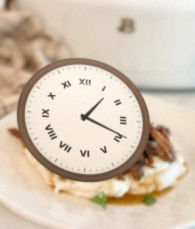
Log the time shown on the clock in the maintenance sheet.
1:19
